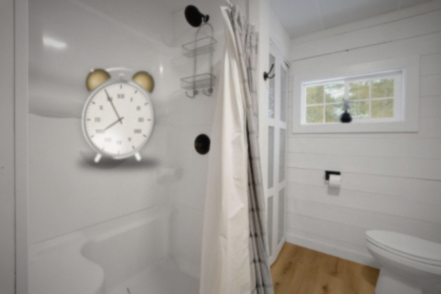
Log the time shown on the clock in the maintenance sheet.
7:55
